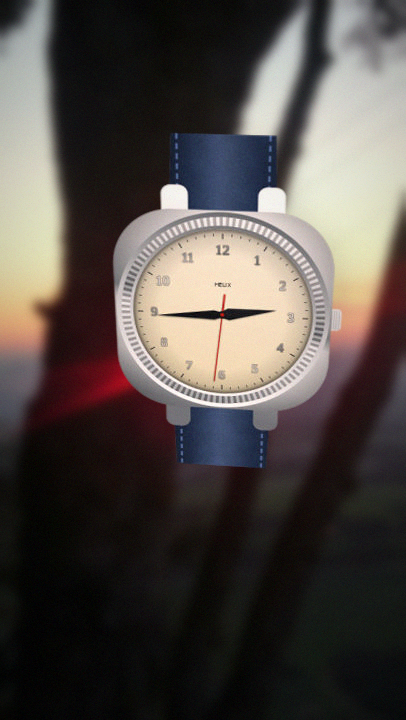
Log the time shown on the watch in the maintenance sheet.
2:44:31
